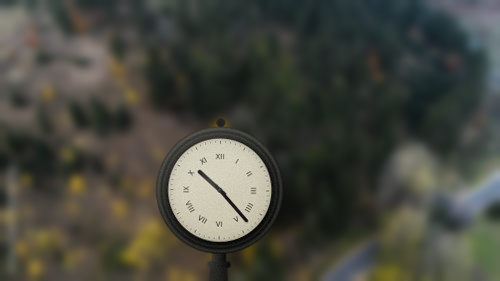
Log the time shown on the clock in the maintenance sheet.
10:23
